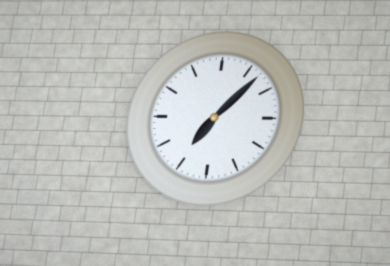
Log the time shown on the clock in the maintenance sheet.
7:07
